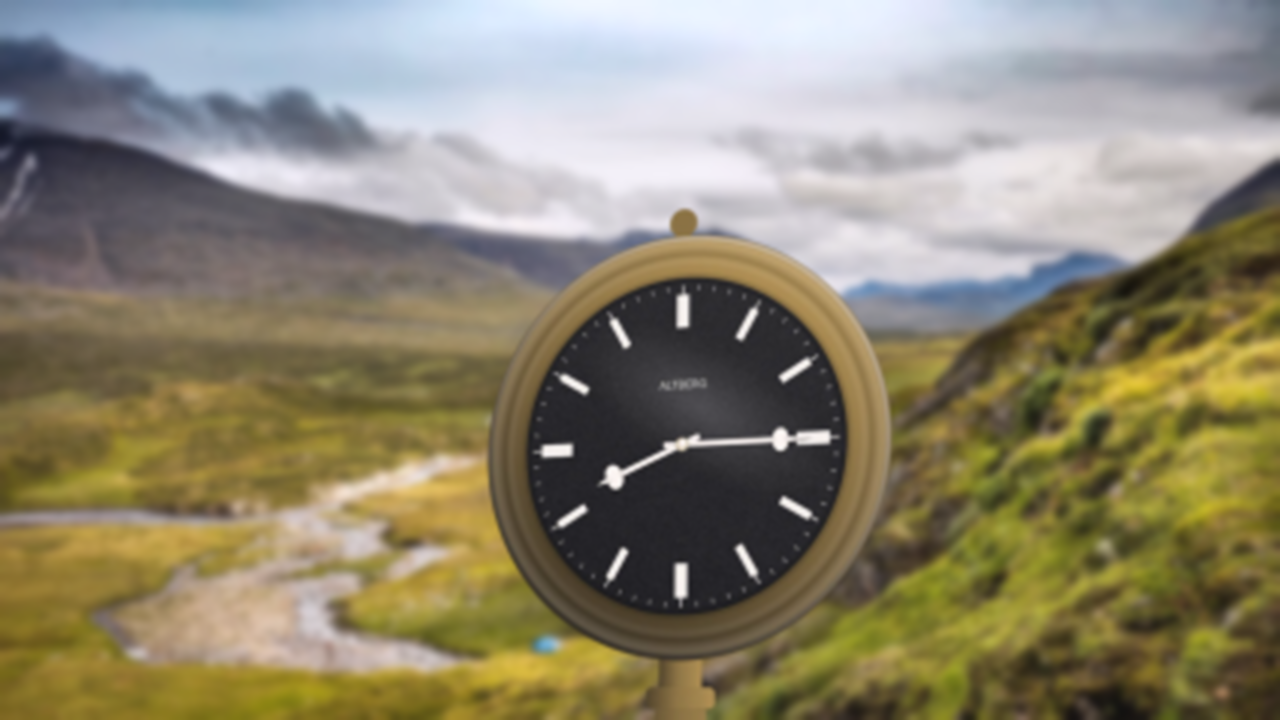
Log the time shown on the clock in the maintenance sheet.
8:15
